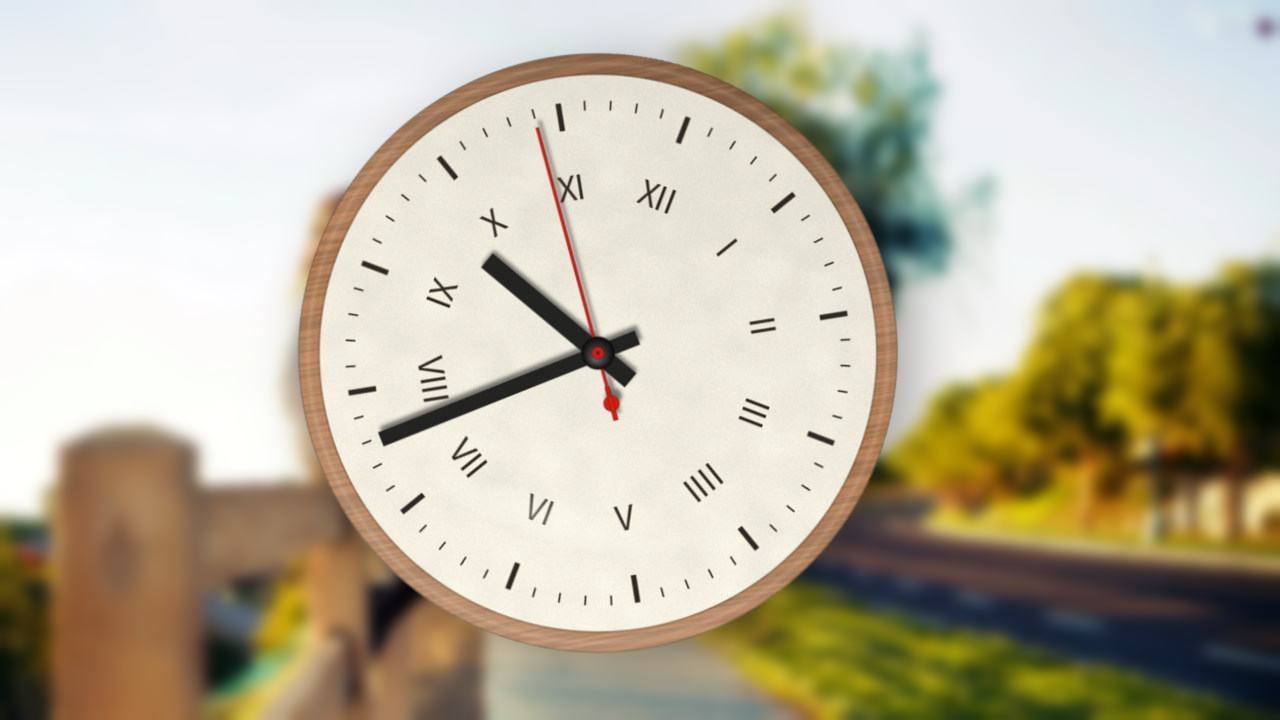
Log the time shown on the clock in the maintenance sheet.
9:37:54
